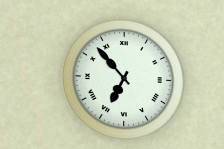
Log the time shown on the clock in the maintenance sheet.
6:53
